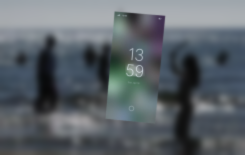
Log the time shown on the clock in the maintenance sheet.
13:59
